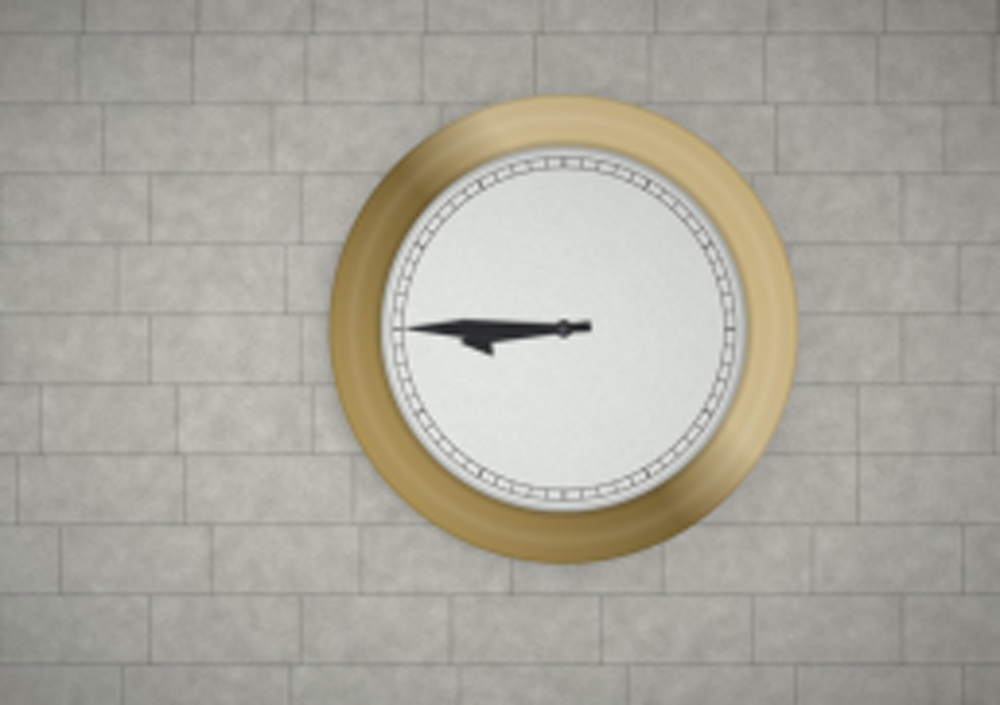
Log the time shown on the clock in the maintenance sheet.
8:45
